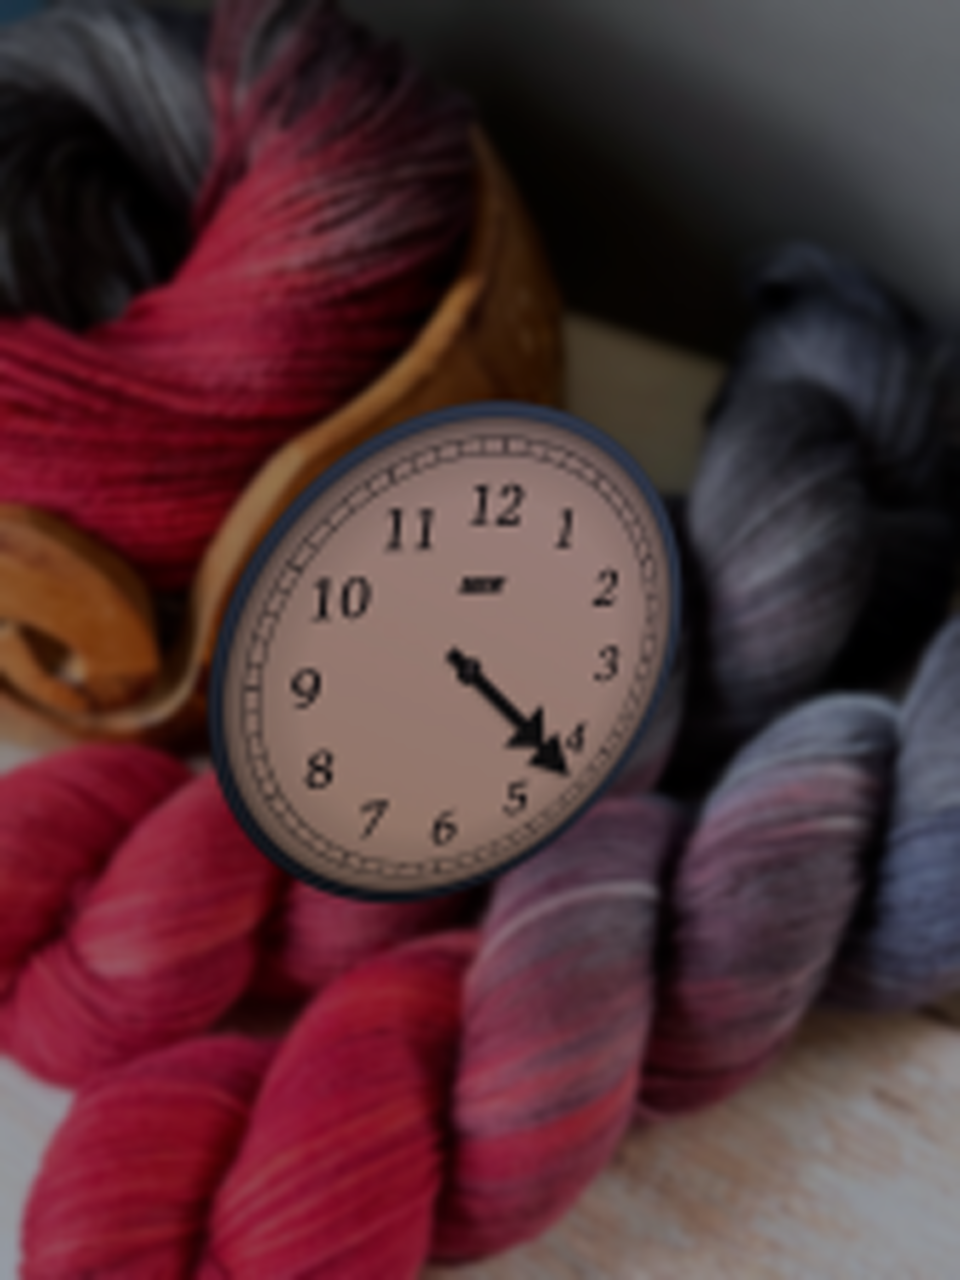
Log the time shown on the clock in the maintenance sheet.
4:22
